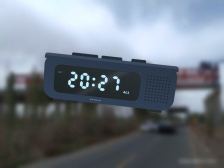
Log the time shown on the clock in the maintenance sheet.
20:27
